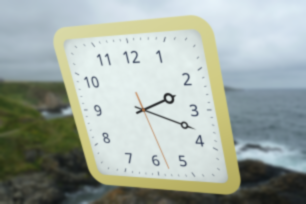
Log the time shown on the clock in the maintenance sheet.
2:18:28
